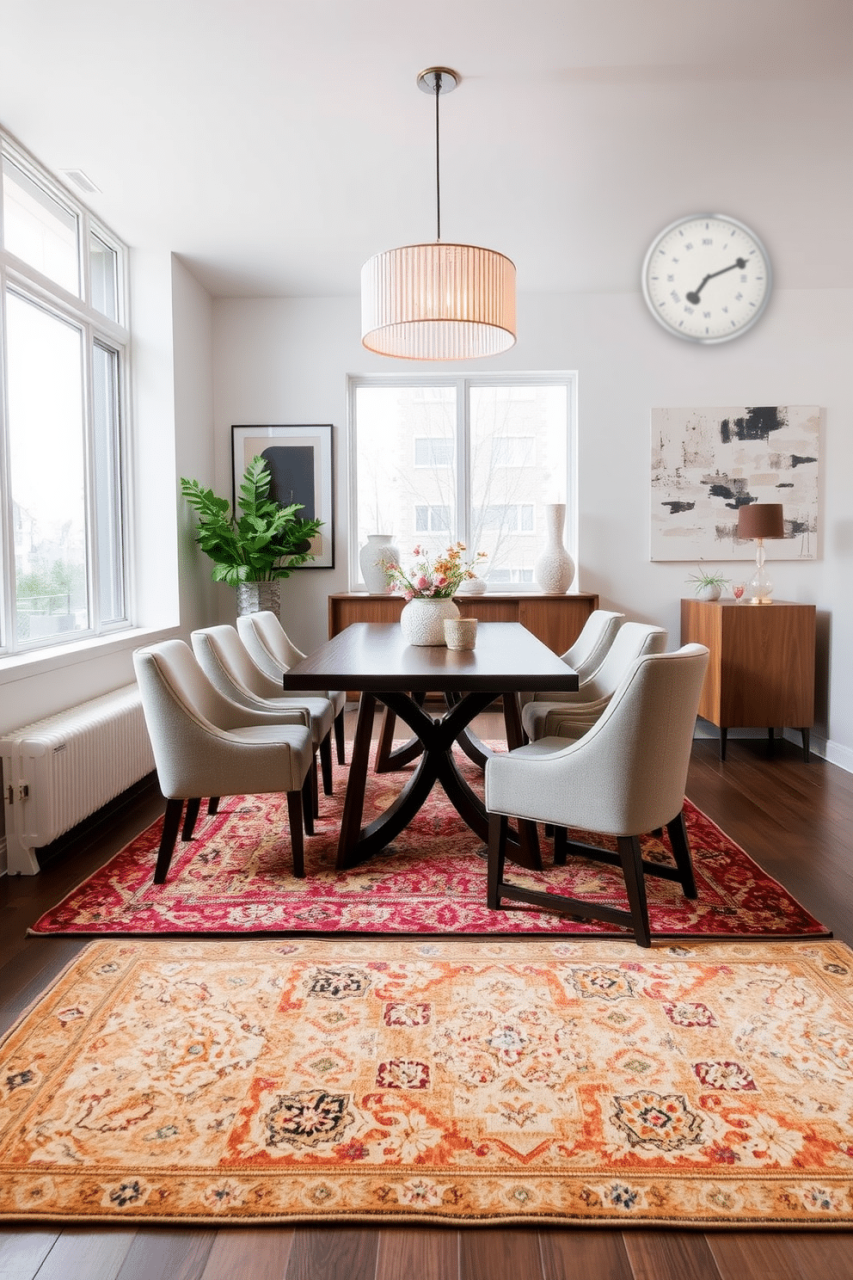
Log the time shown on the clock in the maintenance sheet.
7:11
